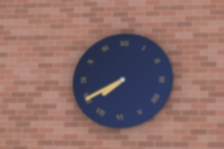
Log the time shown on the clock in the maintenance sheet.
7:40
